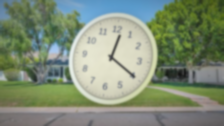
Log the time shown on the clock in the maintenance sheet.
12:20
